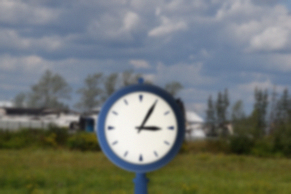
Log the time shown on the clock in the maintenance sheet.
3:05
